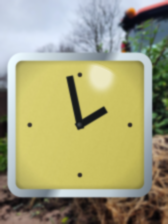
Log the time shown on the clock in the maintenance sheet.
1:58
